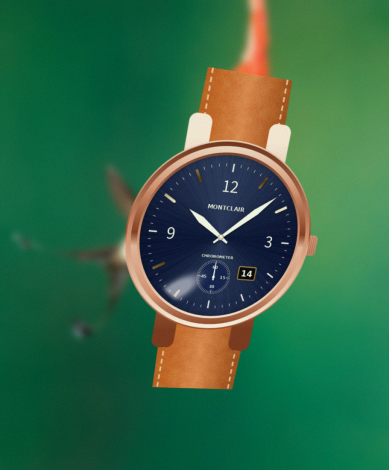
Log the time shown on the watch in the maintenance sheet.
10:08
